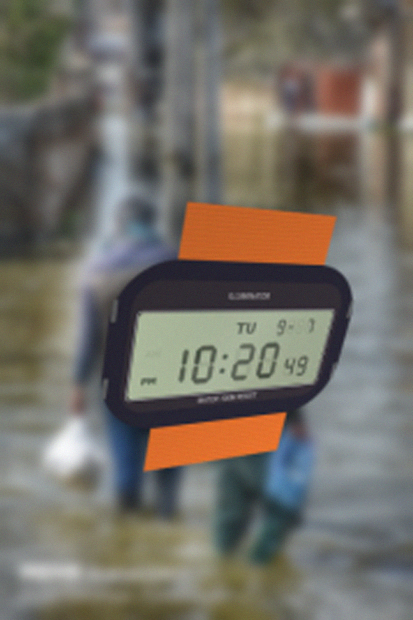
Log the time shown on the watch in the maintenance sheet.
10:20:49
